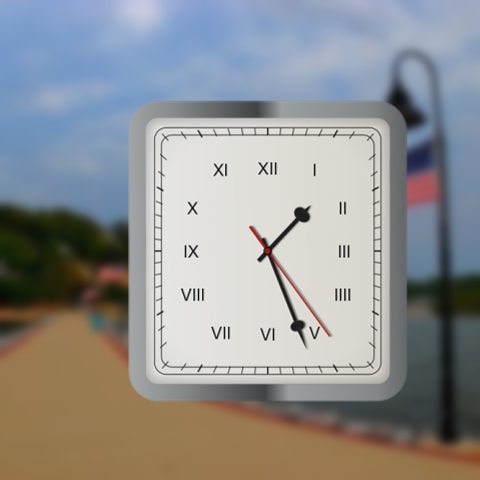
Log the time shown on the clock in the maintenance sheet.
1:26:24
